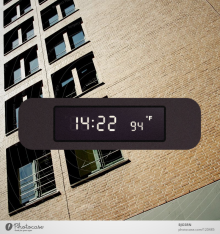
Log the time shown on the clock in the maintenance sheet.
14:22
